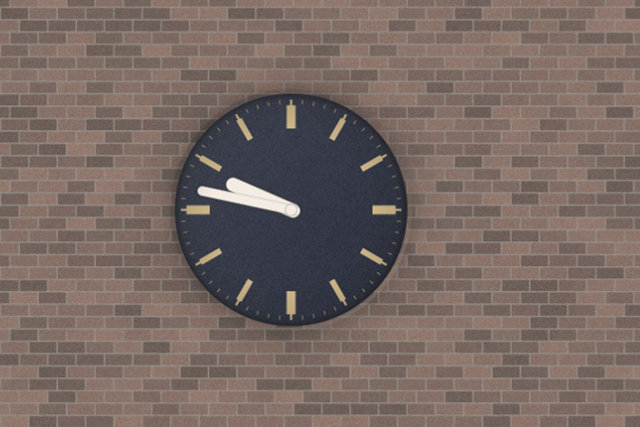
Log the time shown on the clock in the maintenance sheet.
9:47
